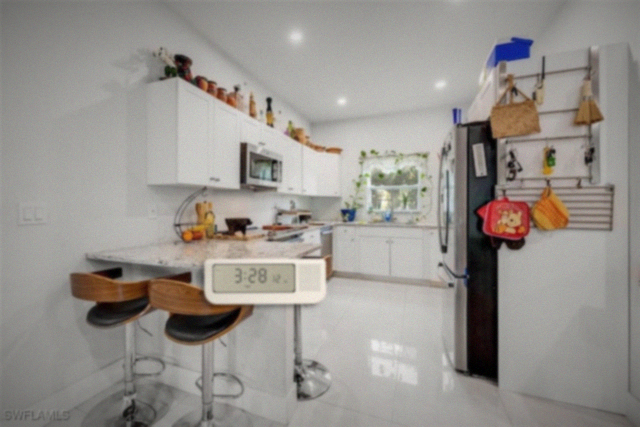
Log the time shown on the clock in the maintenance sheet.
3:28
